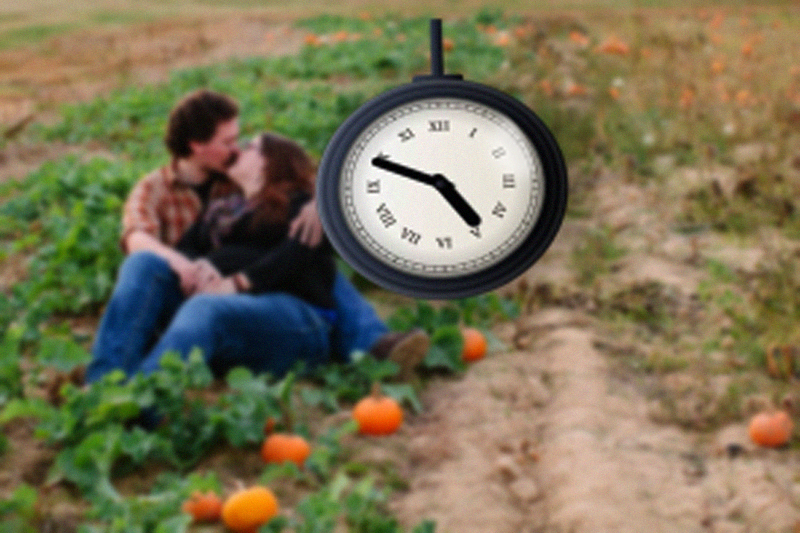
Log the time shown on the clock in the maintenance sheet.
4:49
